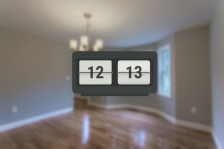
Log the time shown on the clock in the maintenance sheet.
12:13
